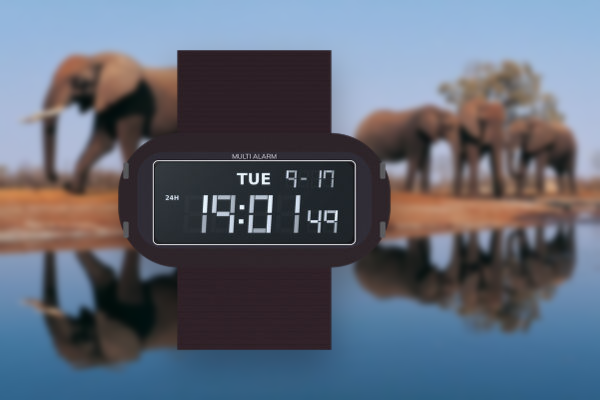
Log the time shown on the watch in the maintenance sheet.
19:01:49
